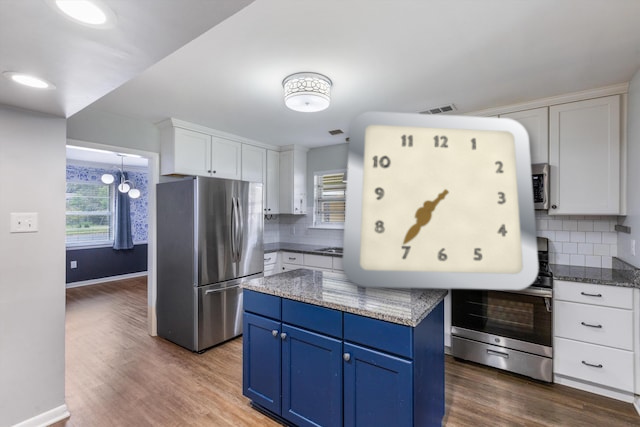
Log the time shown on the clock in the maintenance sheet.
7:36
